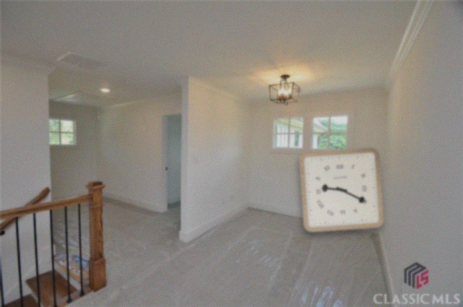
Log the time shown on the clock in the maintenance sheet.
9:20
